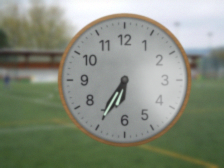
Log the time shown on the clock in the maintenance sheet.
6:35
